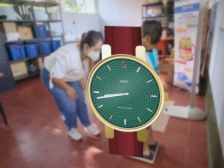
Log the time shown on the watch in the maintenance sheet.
8:43
